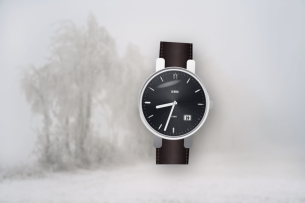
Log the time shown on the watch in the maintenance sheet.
8:33
